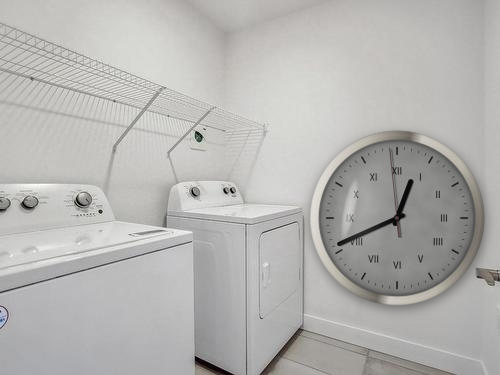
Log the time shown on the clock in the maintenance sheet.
12:40:59
